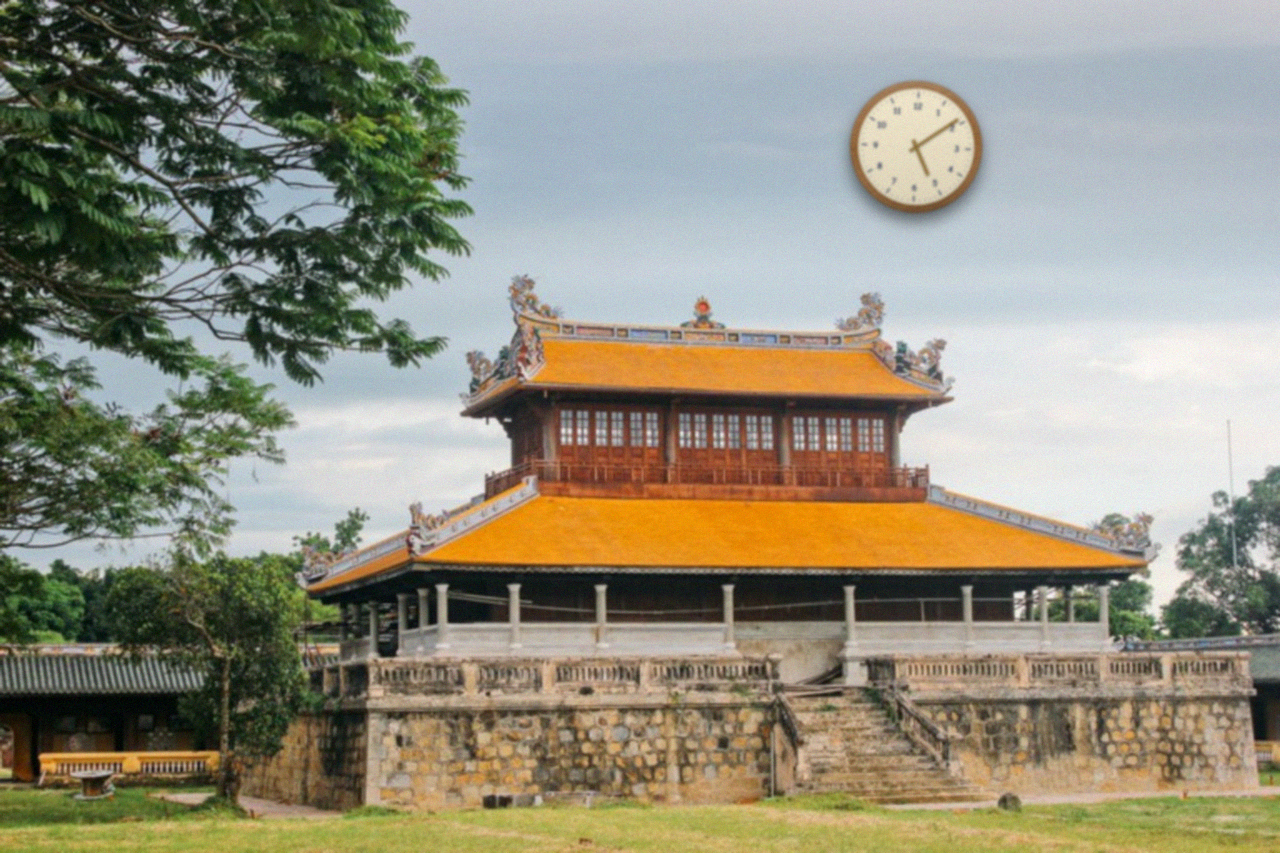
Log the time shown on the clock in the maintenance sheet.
5:09
